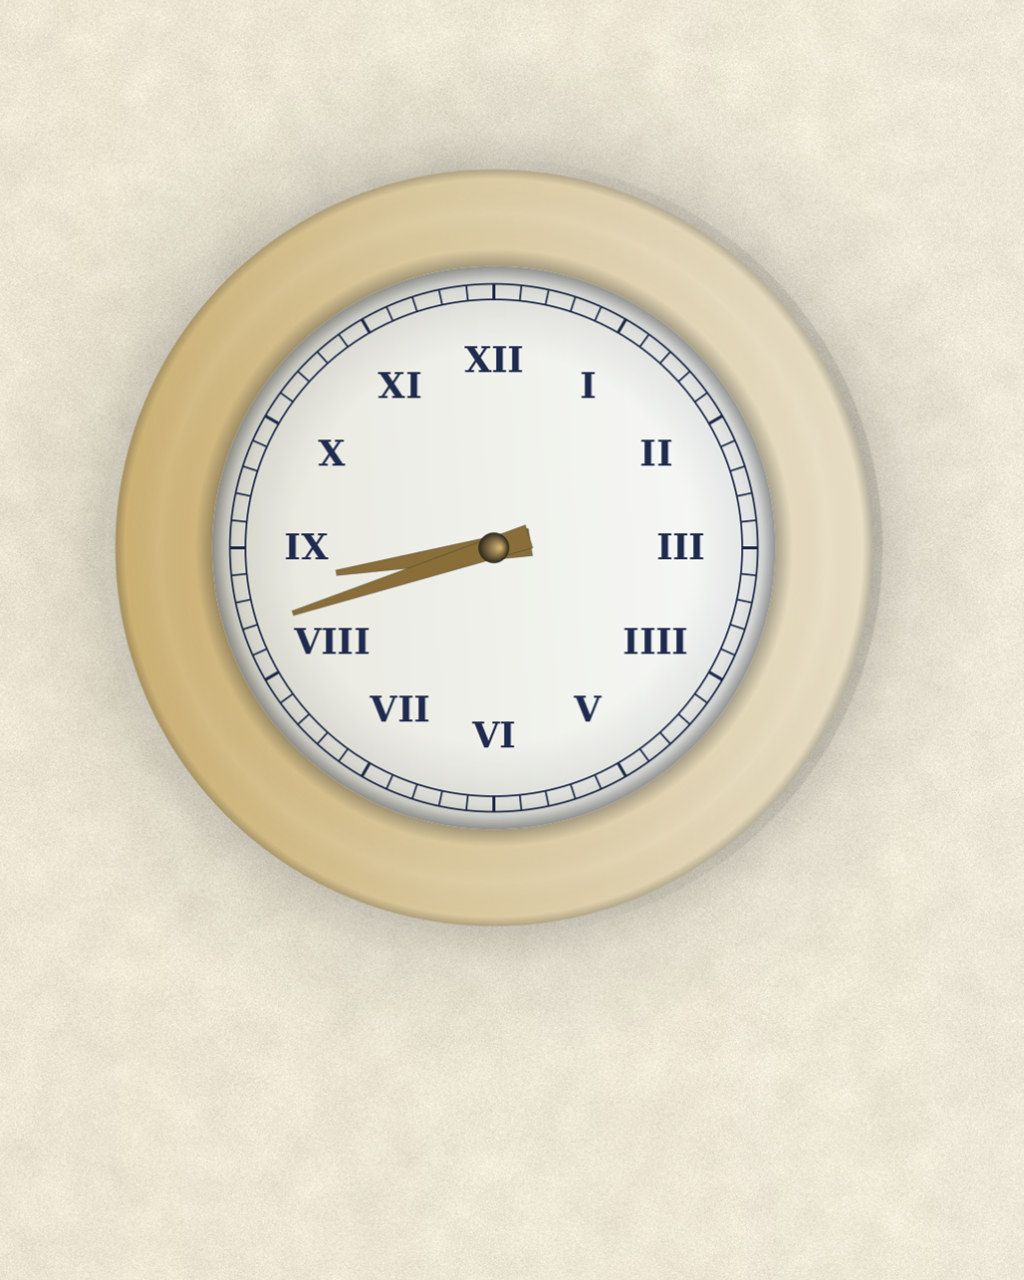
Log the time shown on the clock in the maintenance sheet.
8:42
